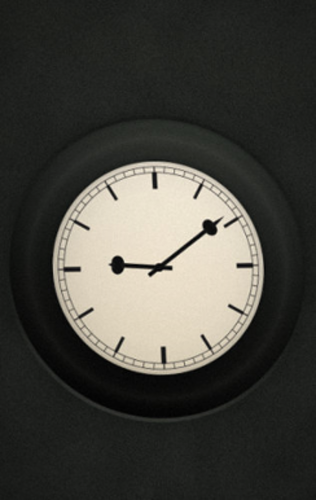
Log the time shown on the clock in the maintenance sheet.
9:09
